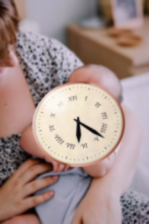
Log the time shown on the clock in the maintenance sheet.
6:23
